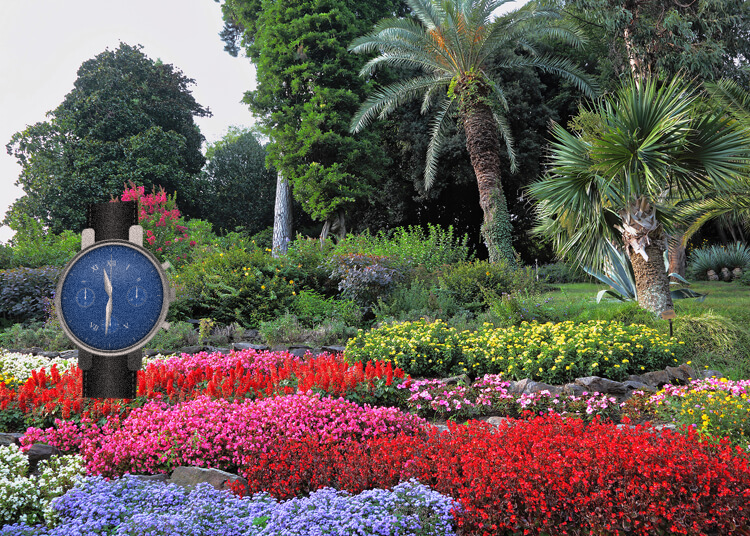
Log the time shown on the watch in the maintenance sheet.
11:31
